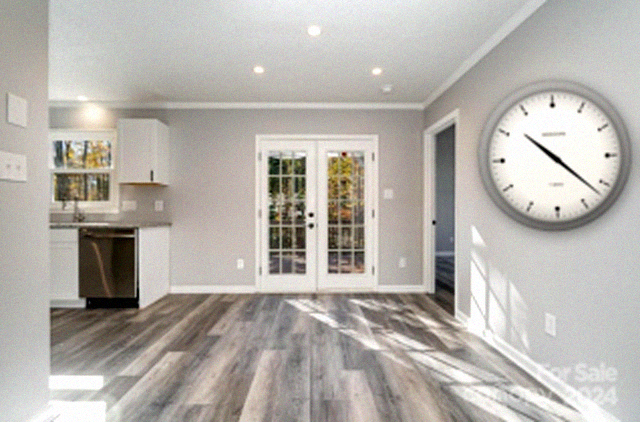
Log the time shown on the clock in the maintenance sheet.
10:22
